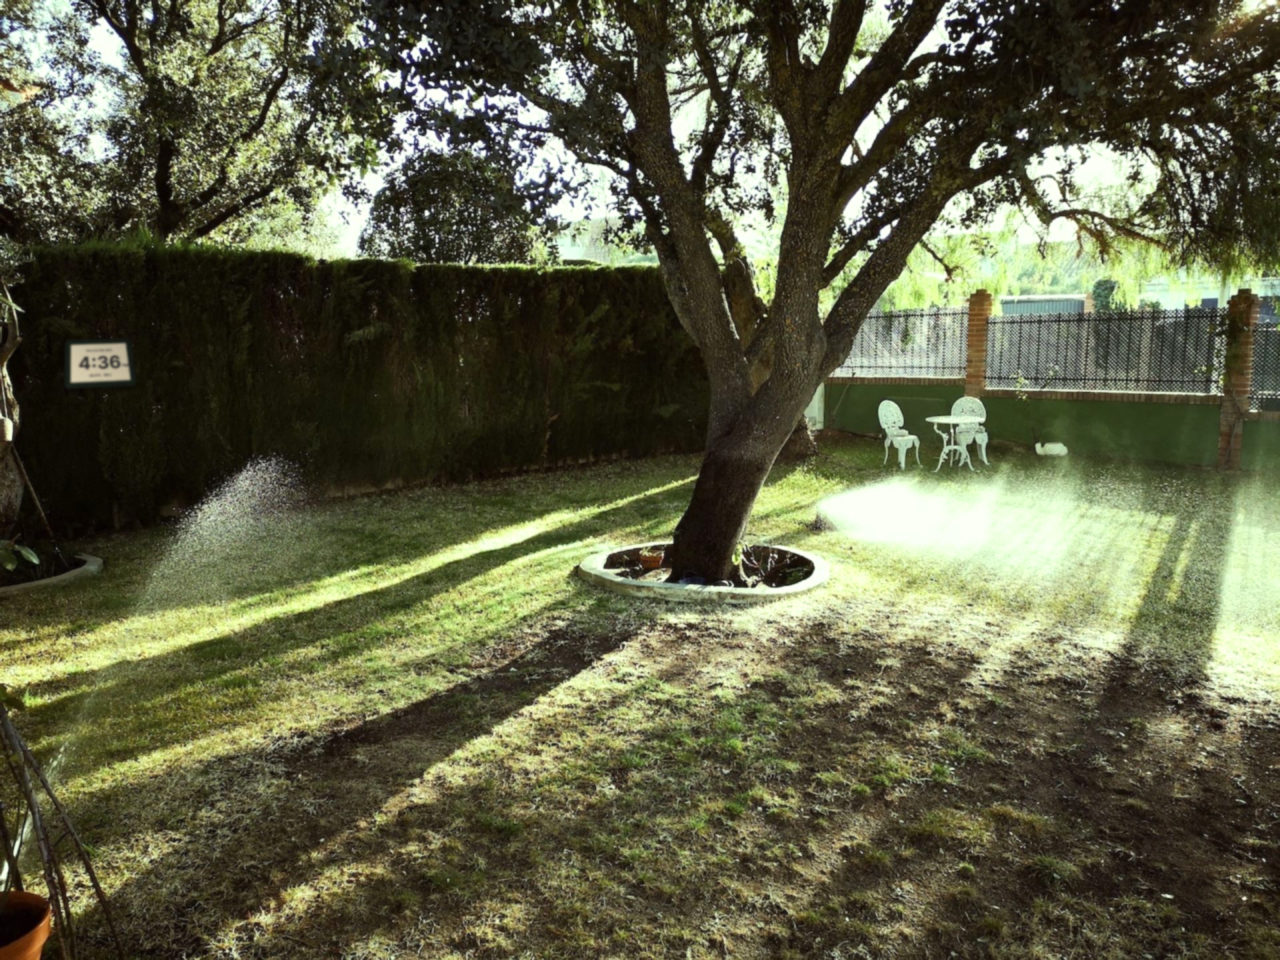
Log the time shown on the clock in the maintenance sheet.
4:36
